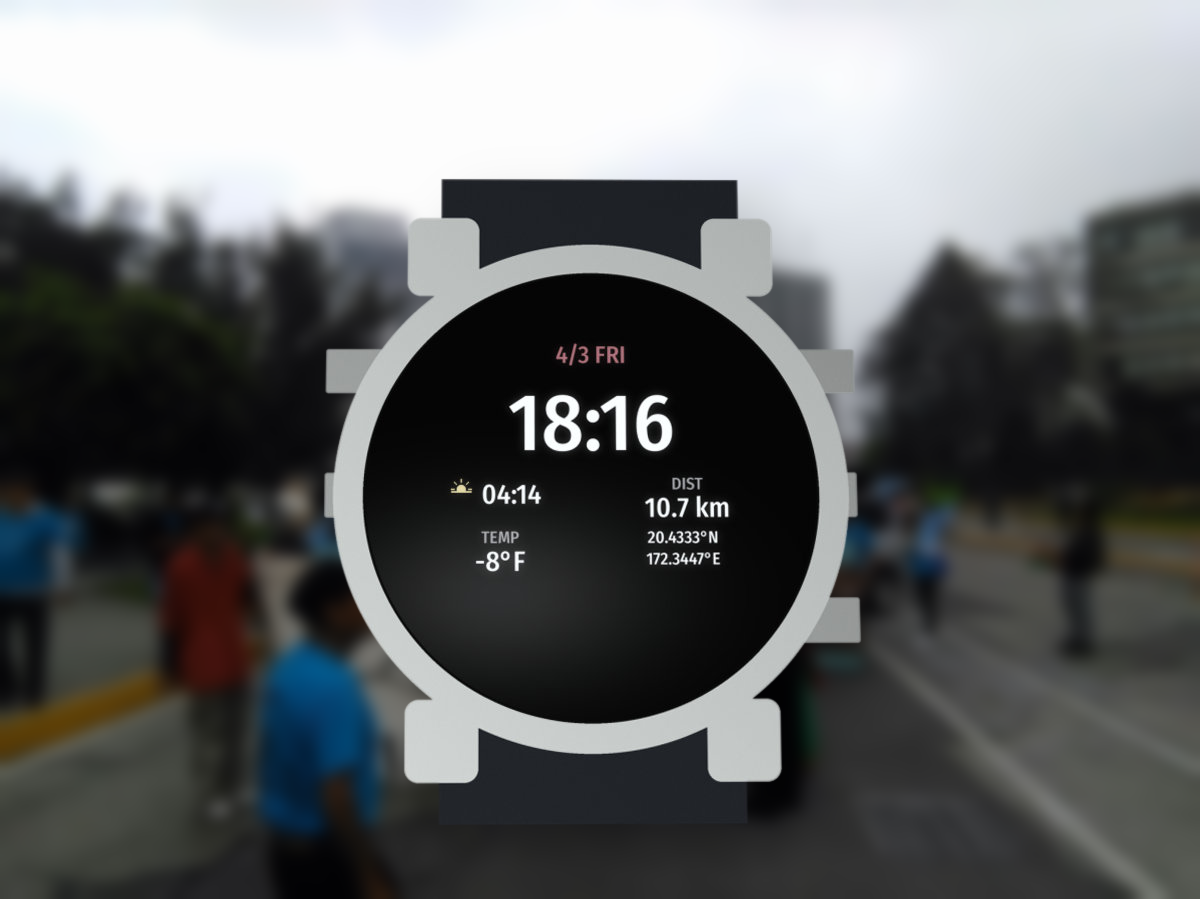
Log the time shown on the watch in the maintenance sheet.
18:16
